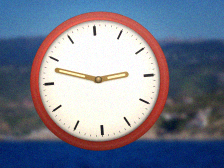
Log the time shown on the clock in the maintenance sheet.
2:48
